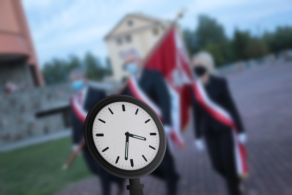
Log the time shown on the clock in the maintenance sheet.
3:32
